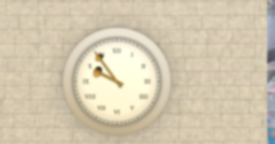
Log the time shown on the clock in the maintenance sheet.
9:54
